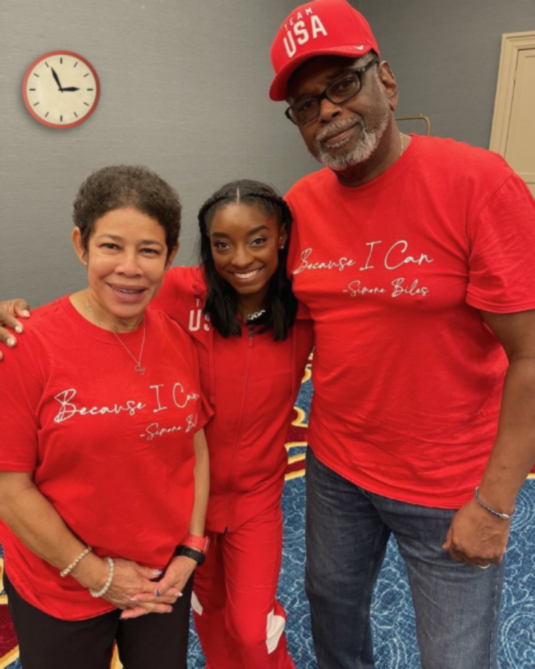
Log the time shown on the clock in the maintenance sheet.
2:56
